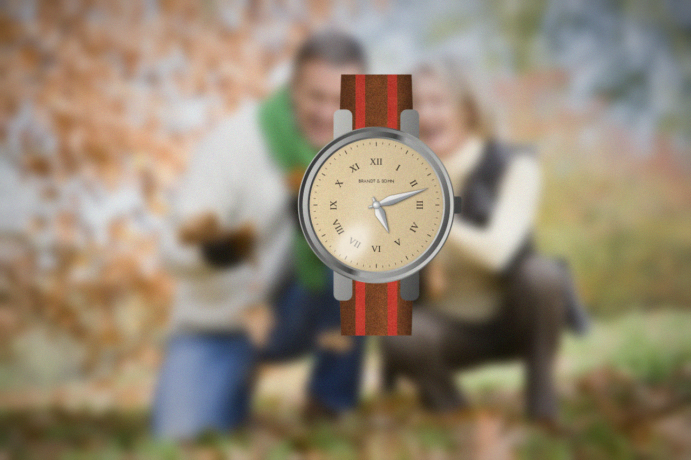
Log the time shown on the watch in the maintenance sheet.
5:12
